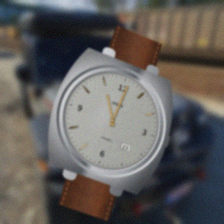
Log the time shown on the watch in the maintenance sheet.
11:01
